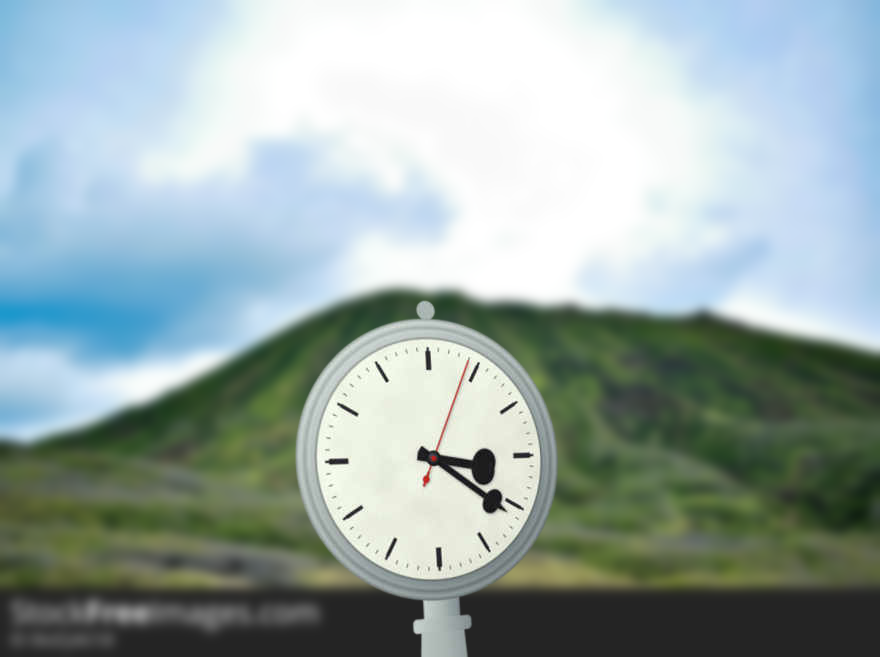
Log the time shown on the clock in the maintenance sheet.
3:21:04
